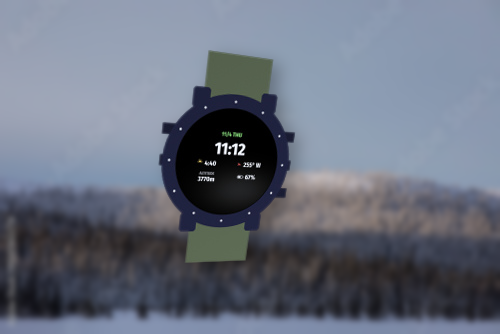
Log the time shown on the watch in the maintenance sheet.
11:12
